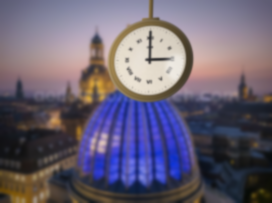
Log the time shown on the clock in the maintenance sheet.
3:00
